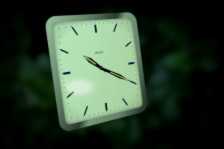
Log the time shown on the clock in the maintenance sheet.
10:20
